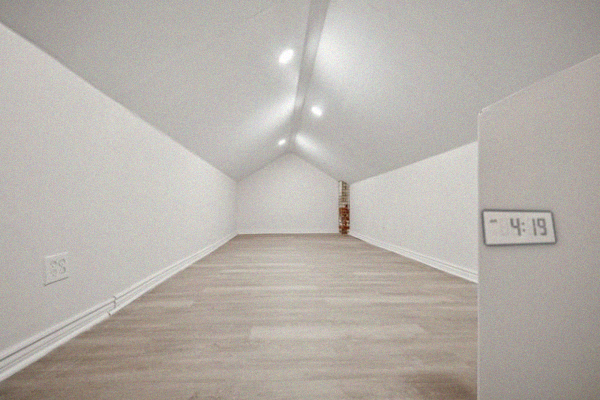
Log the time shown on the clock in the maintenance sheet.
4:19
